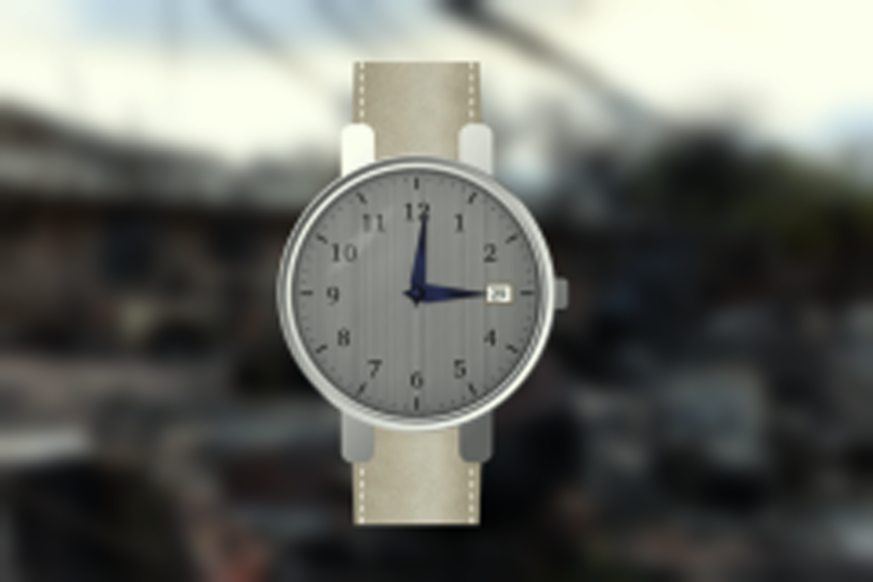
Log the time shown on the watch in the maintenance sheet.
3:01
